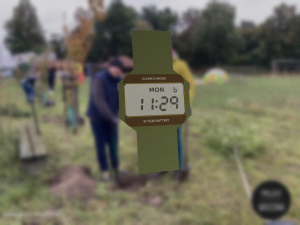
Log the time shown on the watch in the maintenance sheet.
11:29
